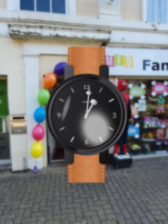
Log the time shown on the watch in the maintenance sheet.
1:01
